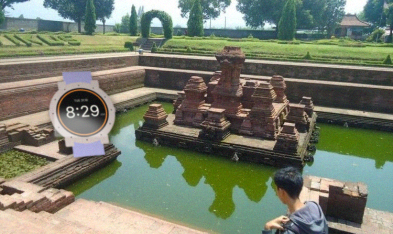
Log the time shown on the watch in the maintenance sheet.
8:29
